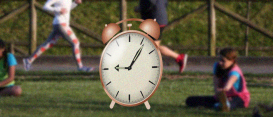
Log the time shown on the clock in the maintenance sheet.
9:06
